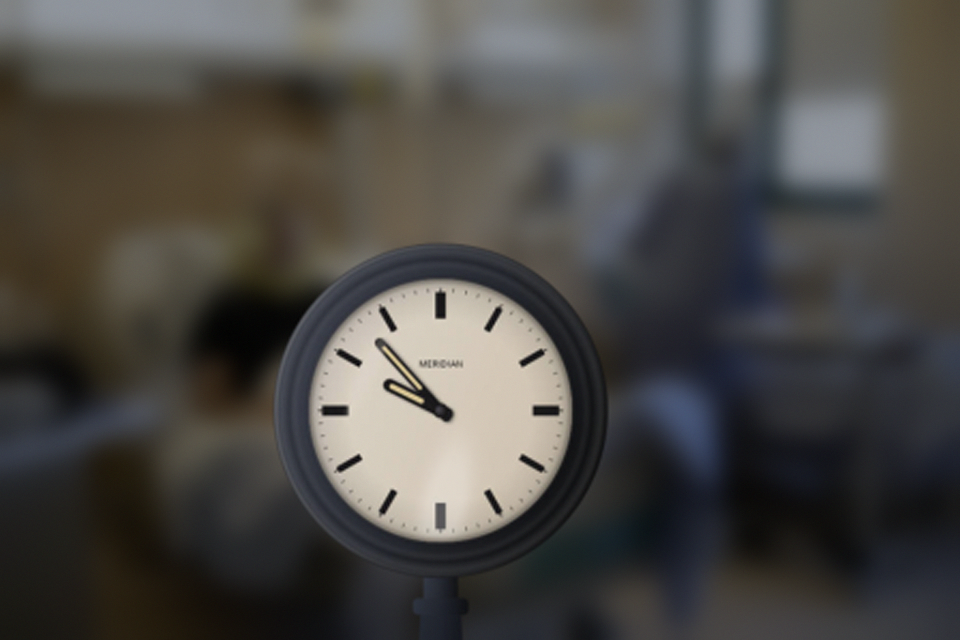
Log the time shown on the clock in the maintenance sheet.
9:53
